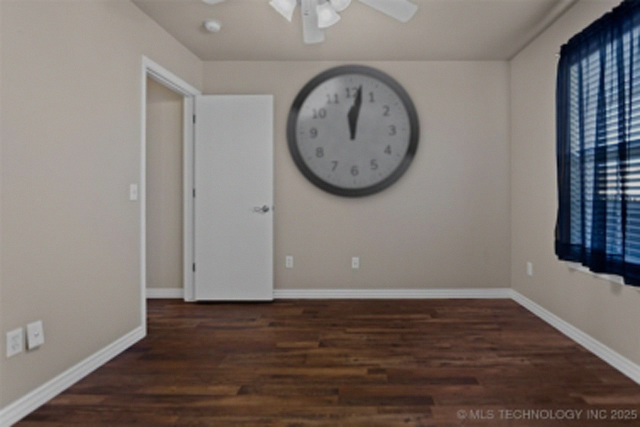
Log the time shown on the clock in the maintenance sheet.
12:02
